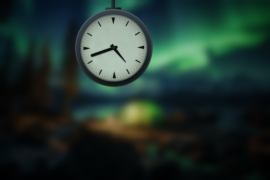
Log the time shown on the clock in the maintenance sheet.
4:42
